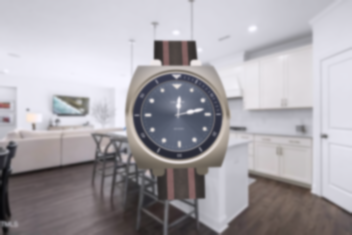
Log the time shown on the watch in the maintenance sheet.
12:13
